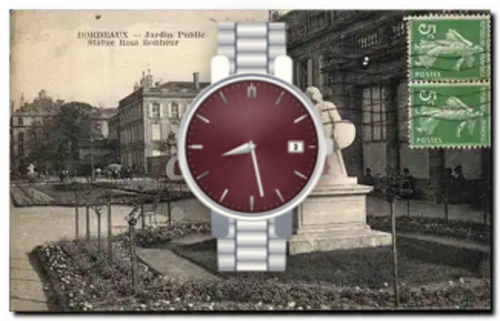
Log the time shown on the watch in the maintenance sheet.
8:28
